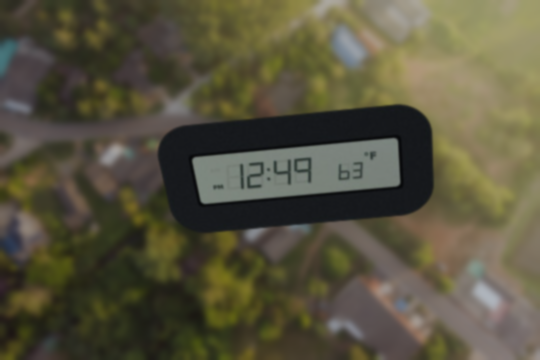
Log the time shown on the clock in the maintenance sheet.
12:49
